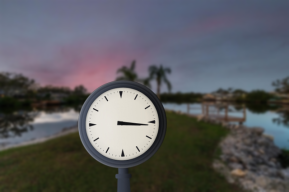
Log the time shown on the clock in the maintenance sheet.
3:16
